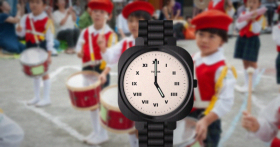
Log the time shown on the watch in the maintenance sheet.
5:00
